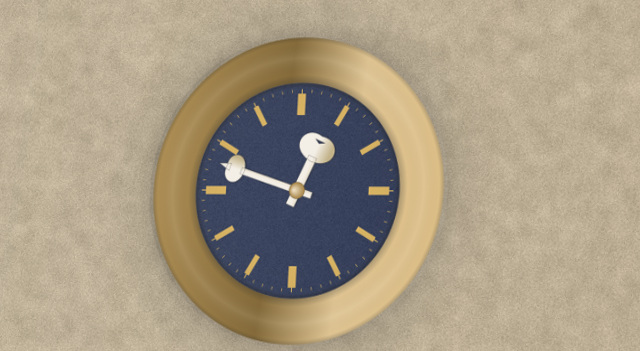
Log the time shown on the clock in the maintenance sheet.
12:48
